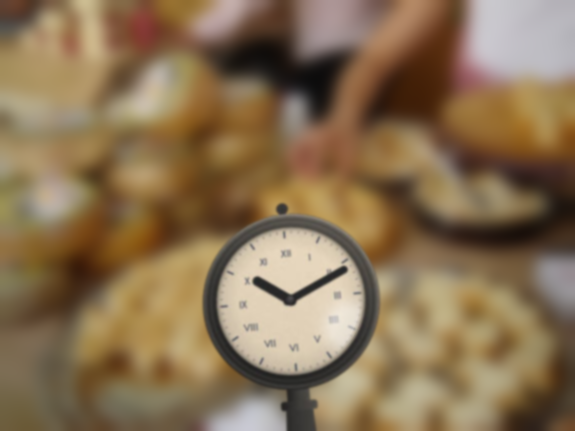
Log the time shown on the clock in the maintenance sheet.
10:11
